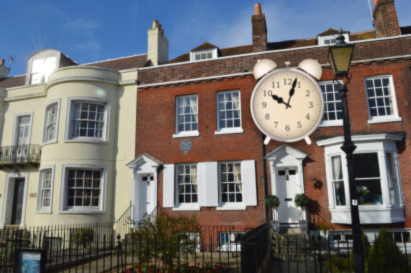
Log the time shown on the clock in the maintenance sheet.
10:03
